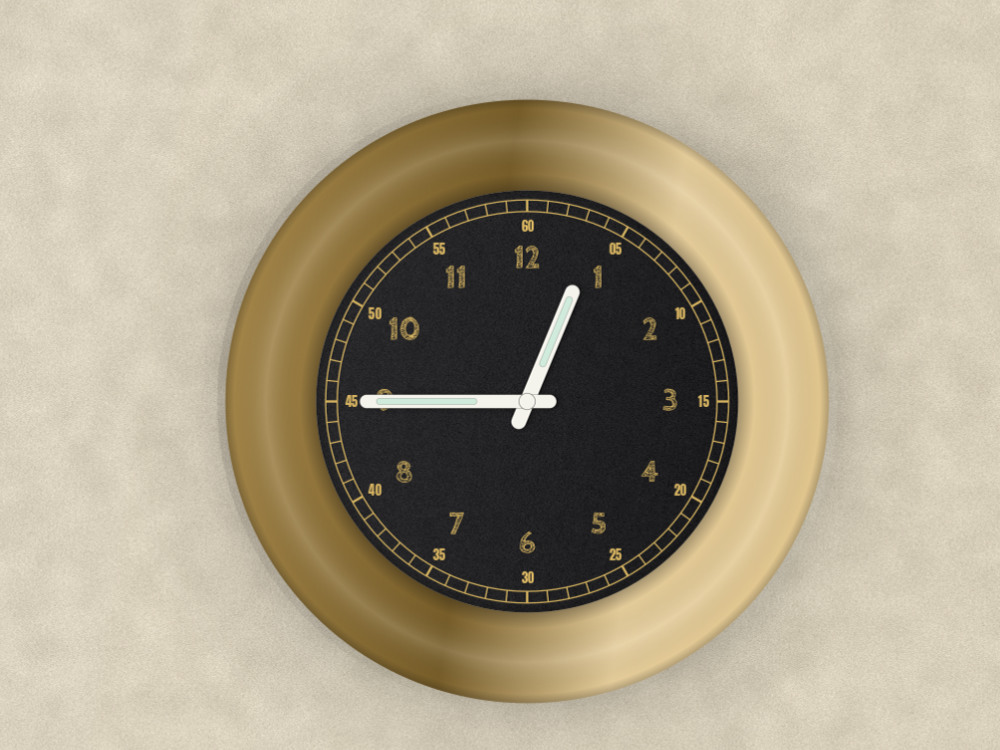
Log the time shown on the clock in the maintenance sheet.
12:45
